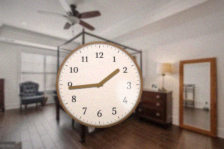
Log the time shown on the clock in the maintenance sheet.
1:44
